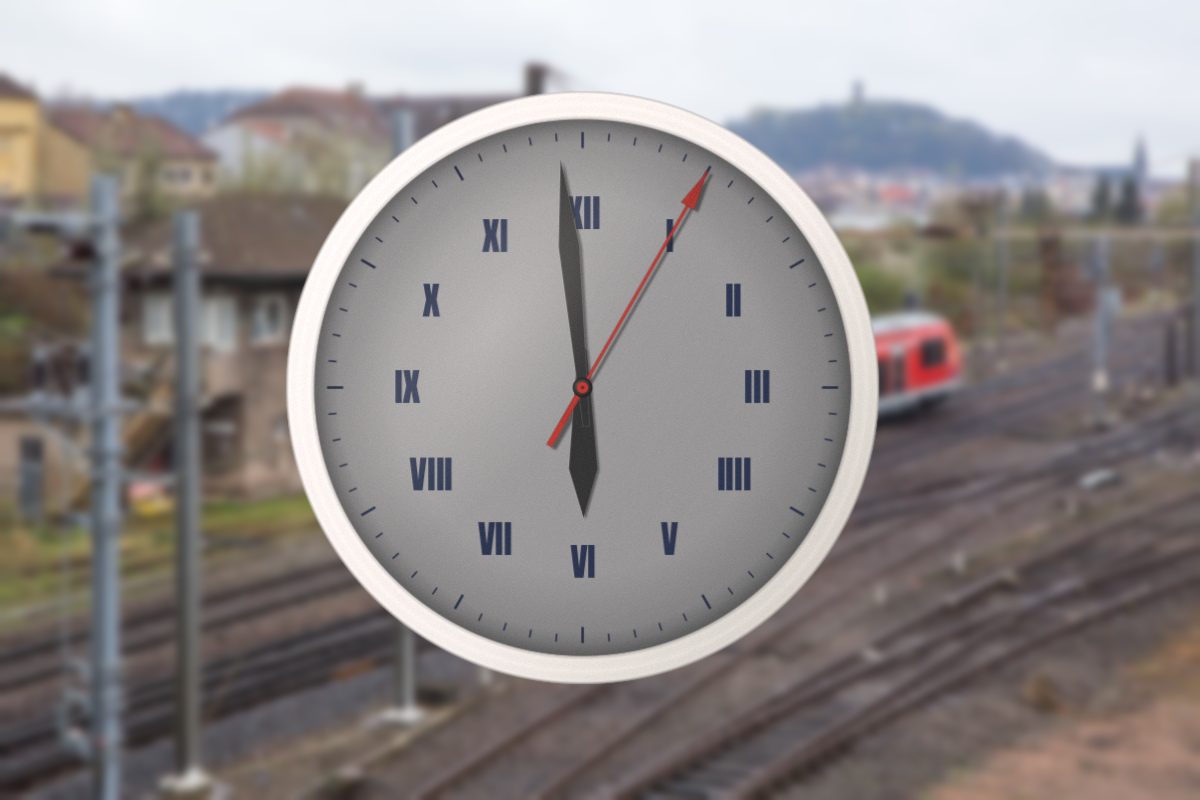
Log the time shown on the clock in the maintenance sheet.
5:59:05
